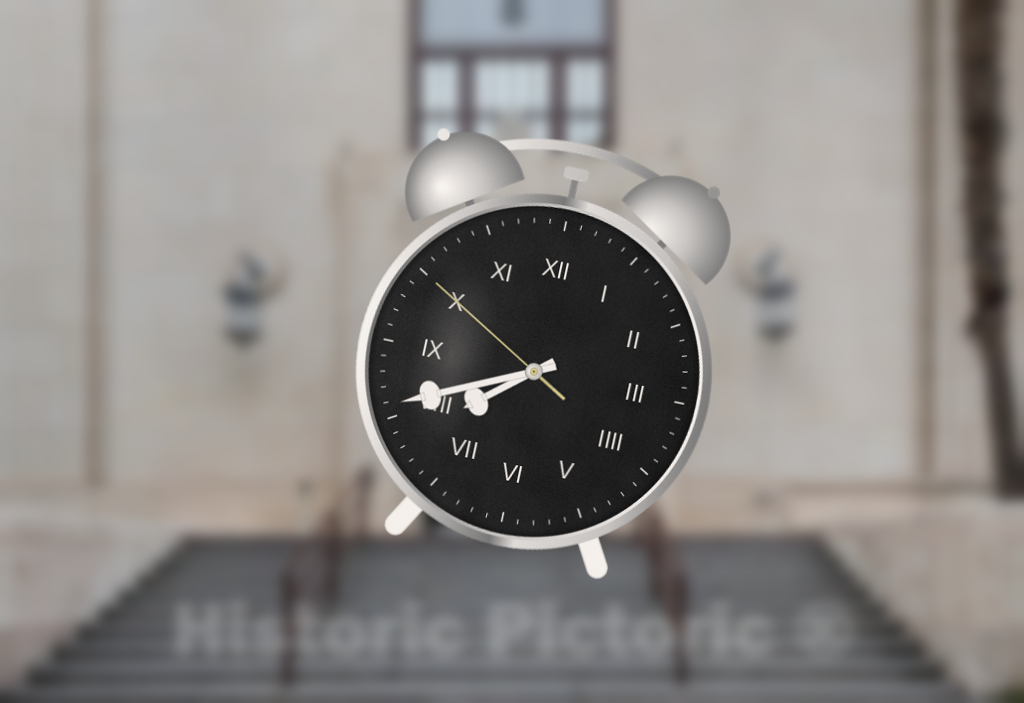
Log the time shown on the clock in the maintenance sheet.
7:40:50
